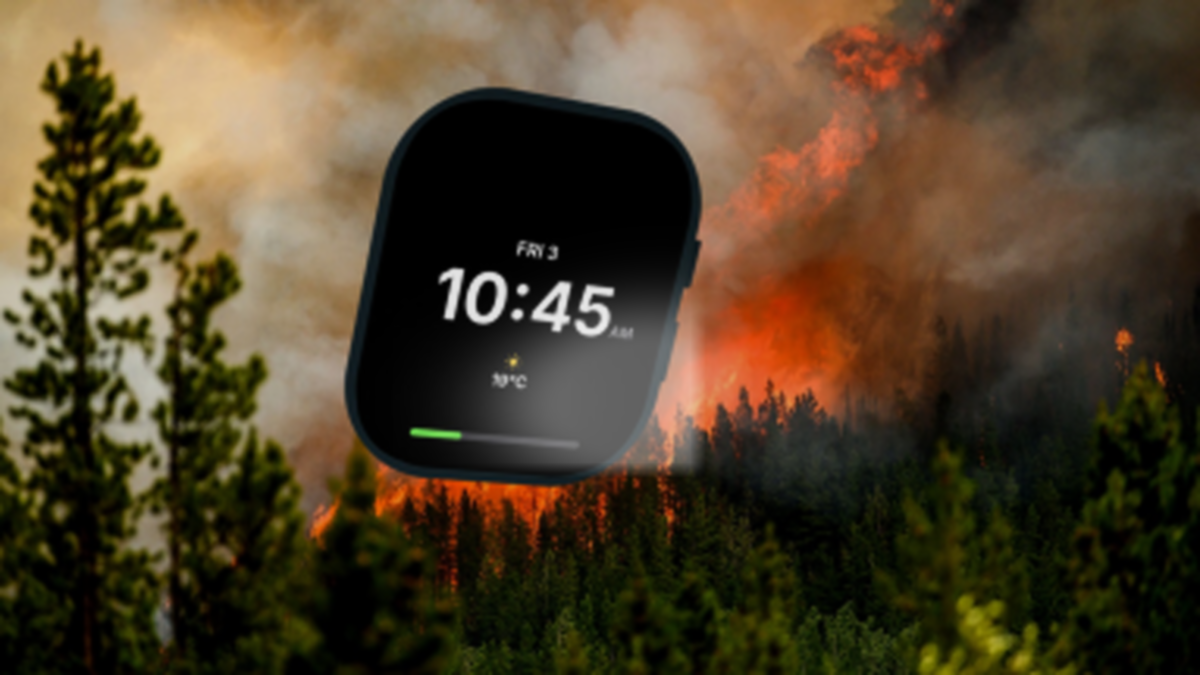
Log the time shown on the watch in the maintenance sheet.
10:45
